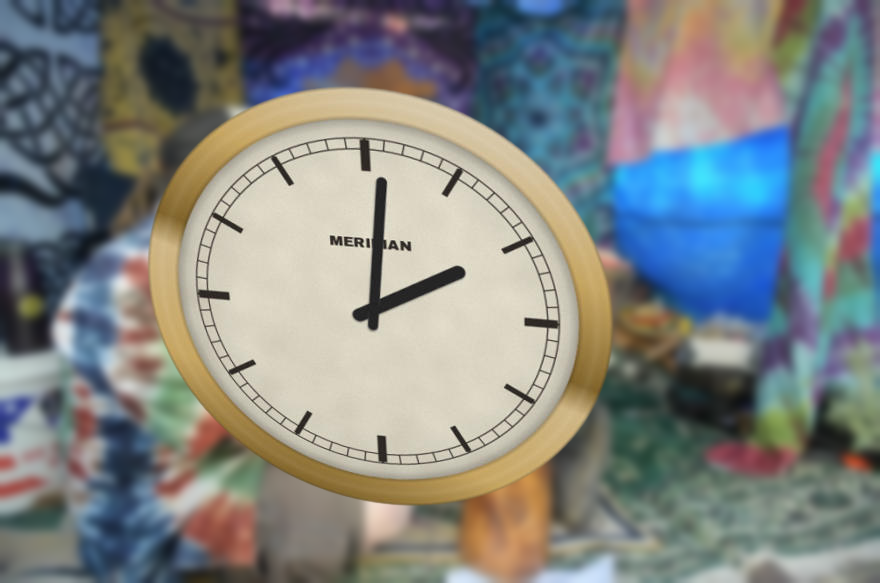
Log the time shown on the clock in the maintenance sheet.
2:01
